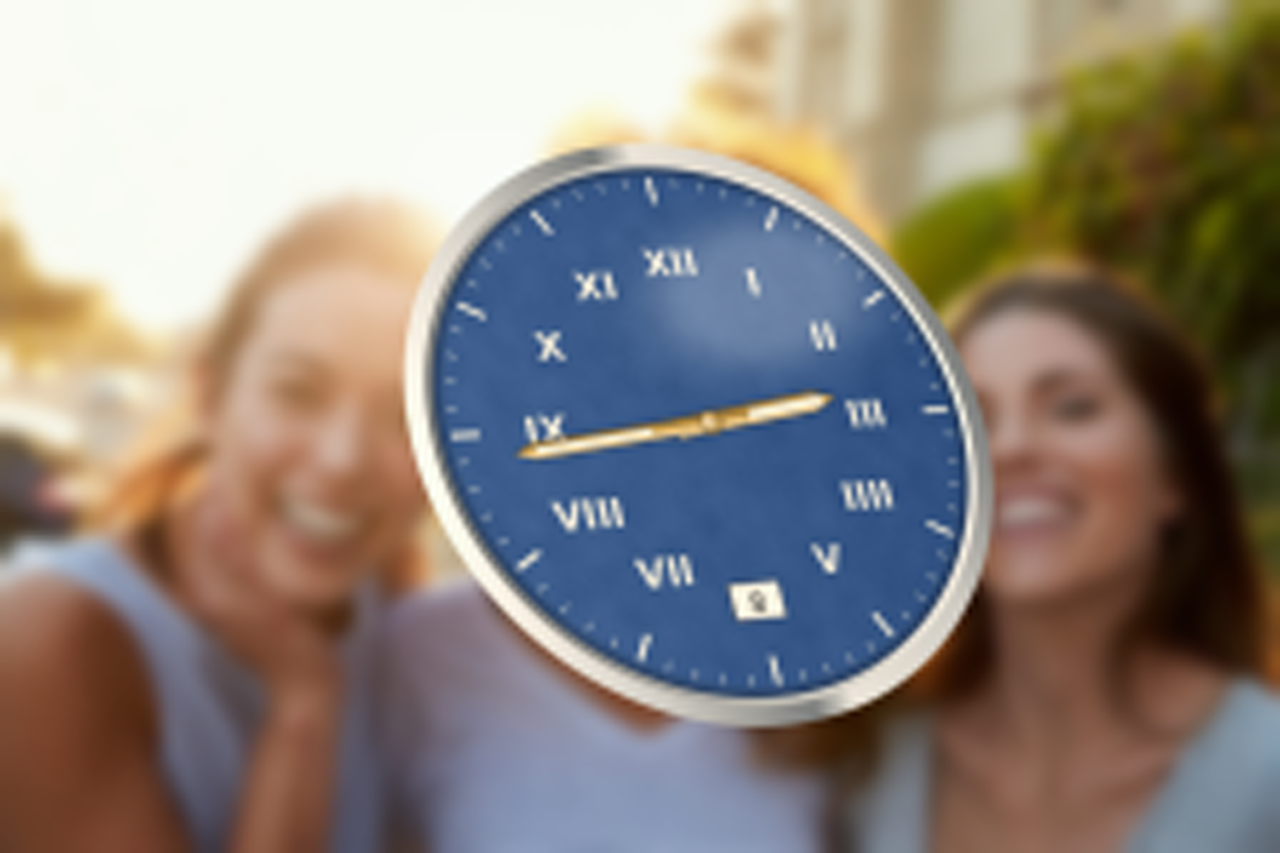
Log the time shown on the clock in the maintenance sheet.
2:44
